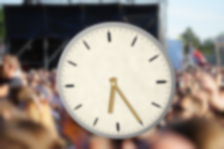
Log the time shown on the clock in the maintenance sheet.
6:25
